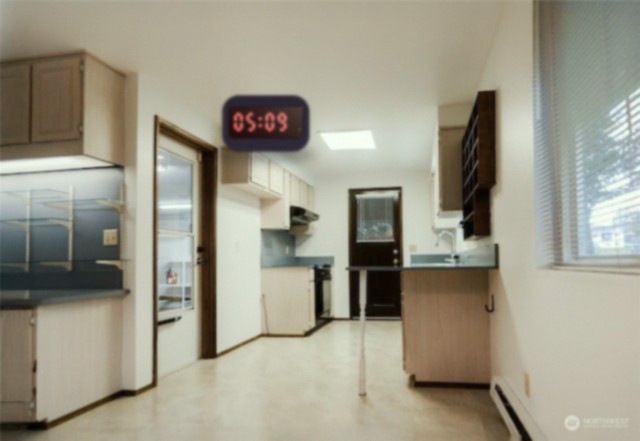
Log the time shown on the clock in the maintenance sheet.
5:09
